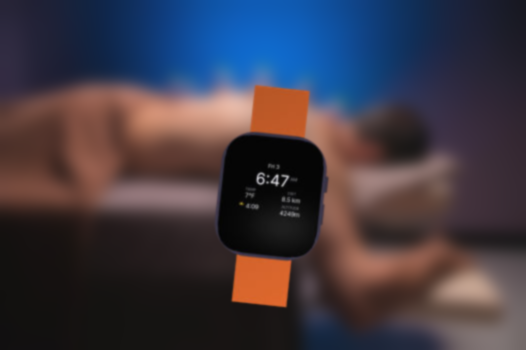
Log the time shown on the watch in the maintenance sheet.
6:47
